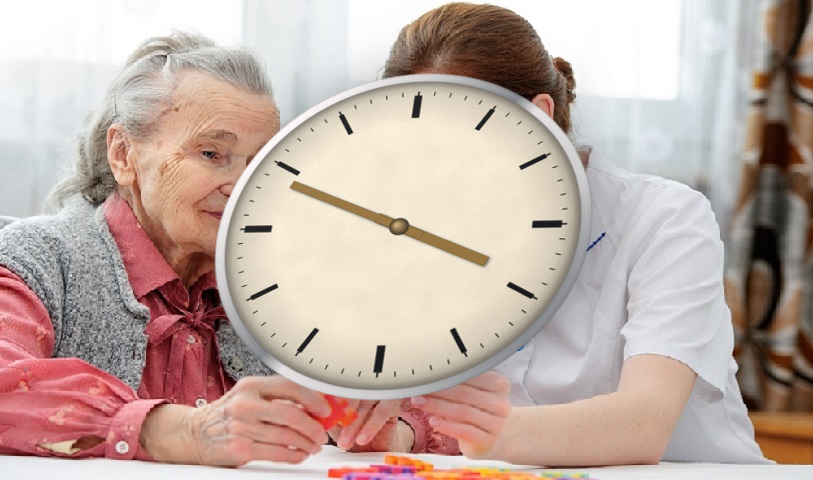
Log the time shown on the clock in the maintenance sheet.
3:49
